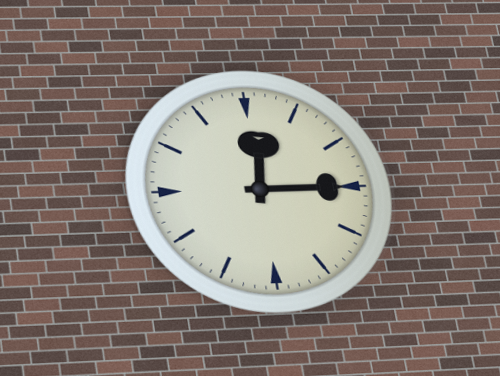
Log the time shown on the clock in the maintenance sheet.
12:15
